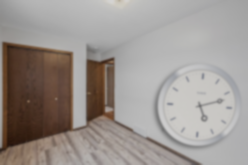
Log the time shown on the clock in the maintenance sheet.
5:12
